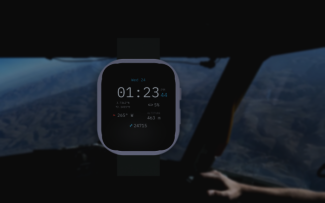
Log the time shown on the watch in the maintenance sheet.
1:23
